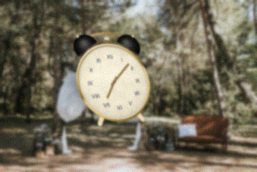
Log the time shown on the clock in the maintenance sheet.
7:08
